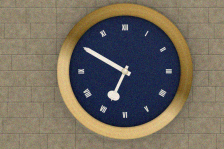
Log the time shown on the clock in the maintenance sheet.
6:50
